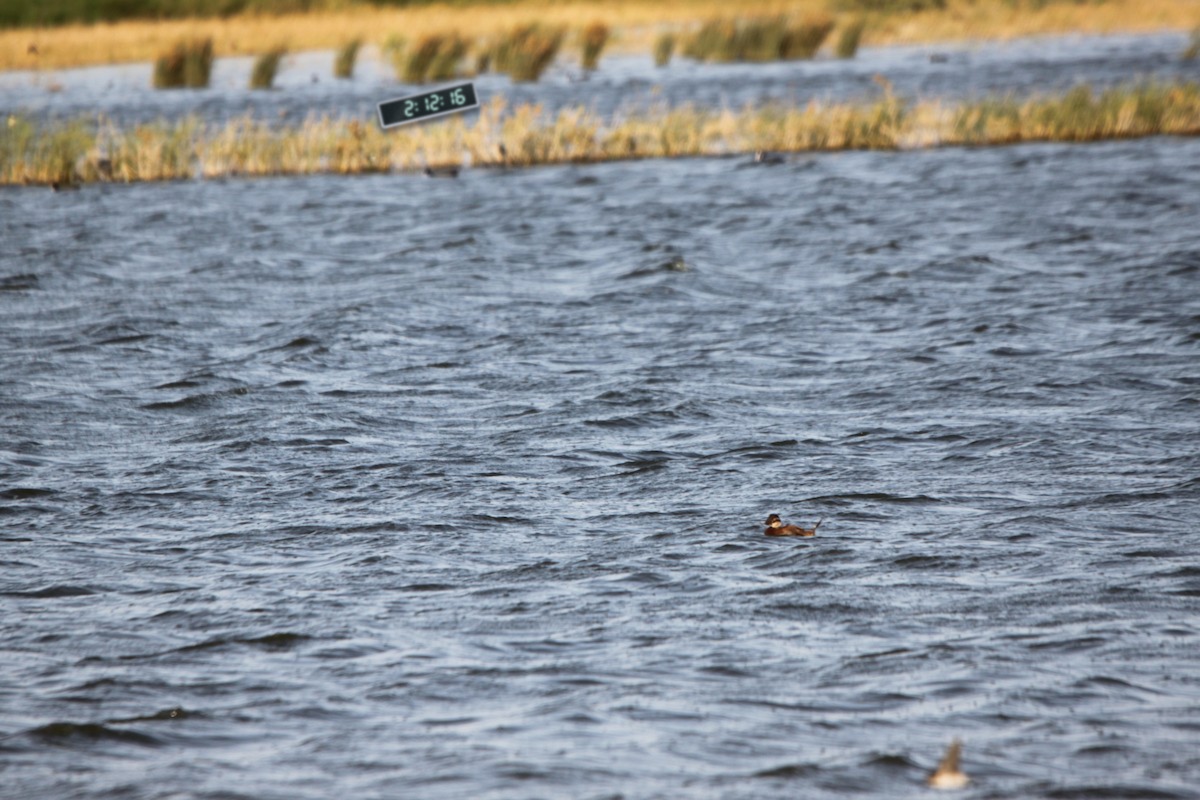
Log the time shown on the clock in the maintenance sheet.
2:12:16
